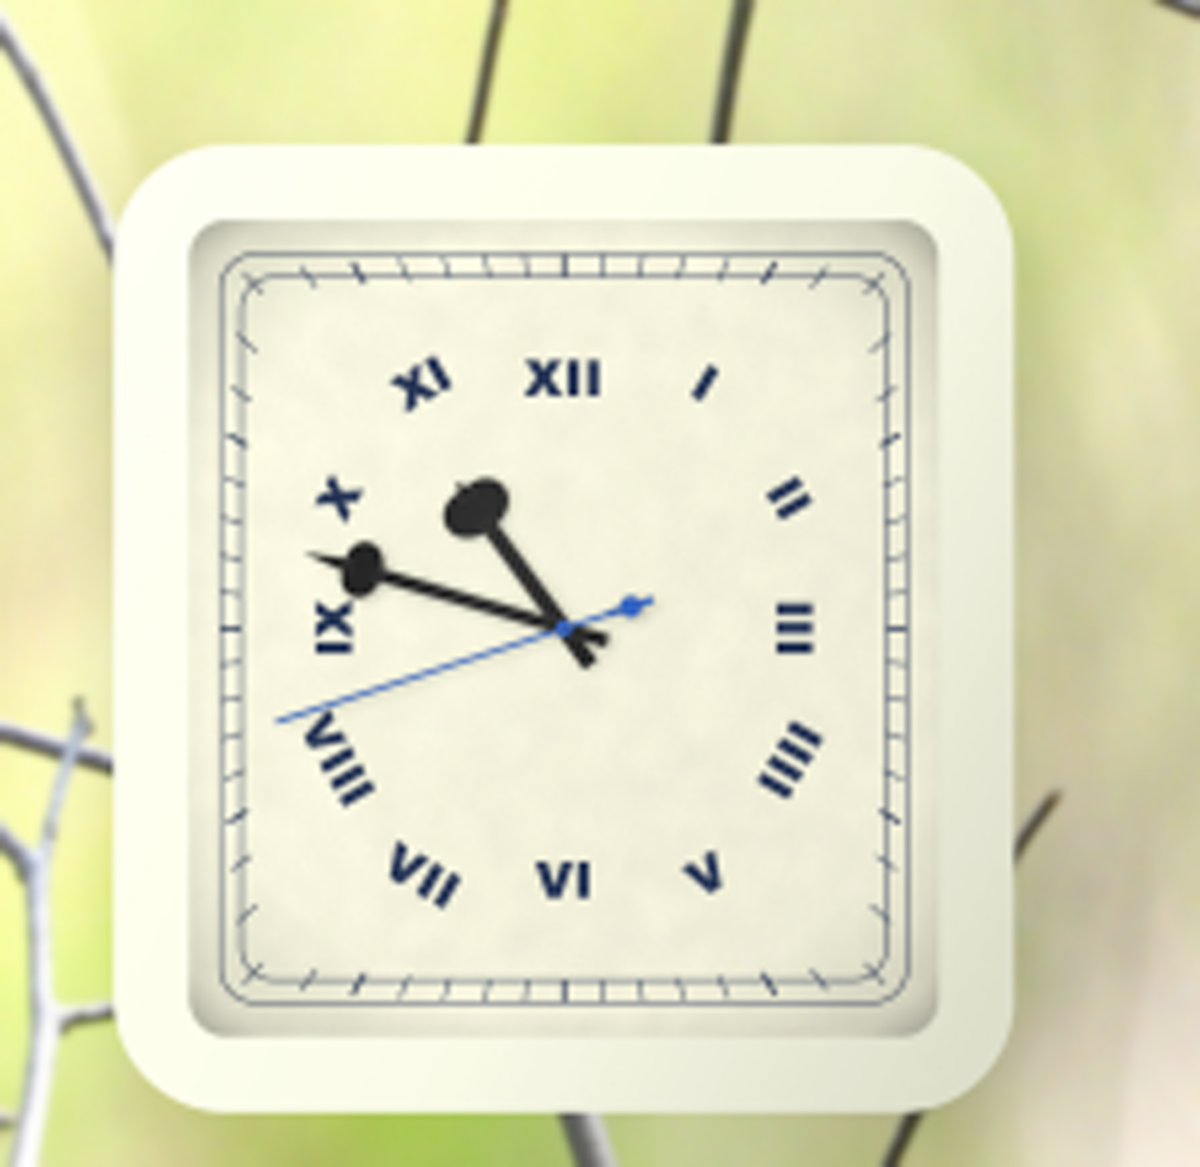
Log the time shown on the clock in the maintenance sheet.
10:47:42
